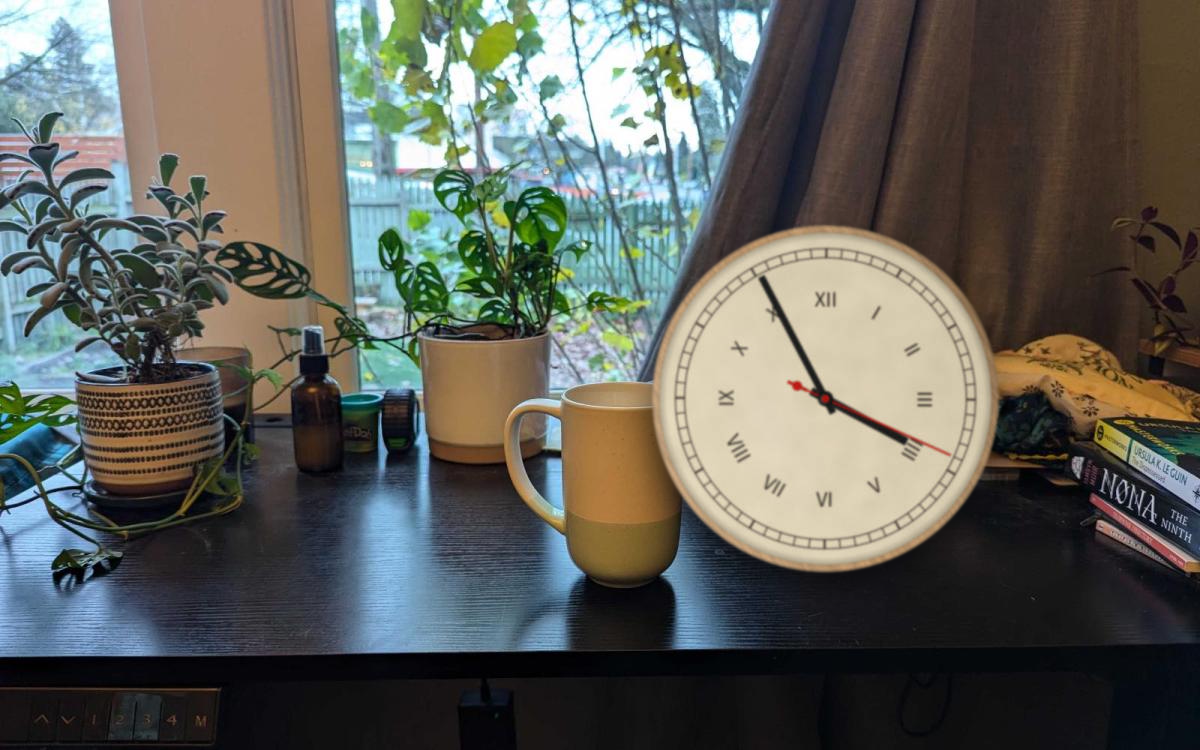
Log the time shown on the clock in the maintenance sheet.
3:55:19
